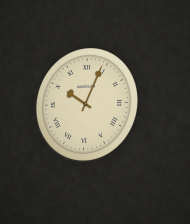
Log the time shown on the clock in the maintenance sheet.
10:04
